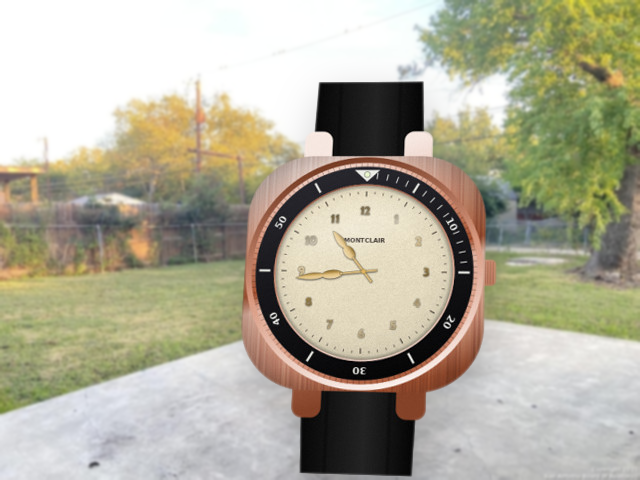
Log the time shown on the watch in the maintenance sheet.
10:44
